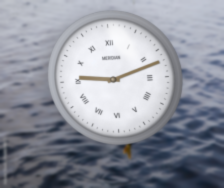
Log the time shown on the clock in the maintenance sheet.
9:12
